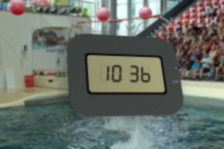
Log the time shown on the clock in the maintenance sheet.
10:36
